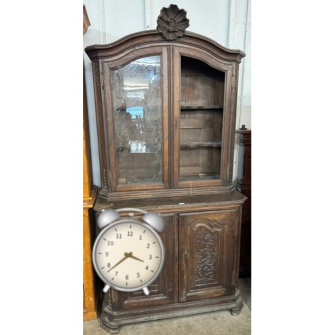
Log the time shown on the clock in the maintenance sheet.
3:38
